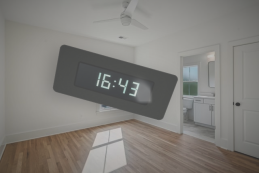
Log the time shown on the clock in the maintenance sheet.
16:43
